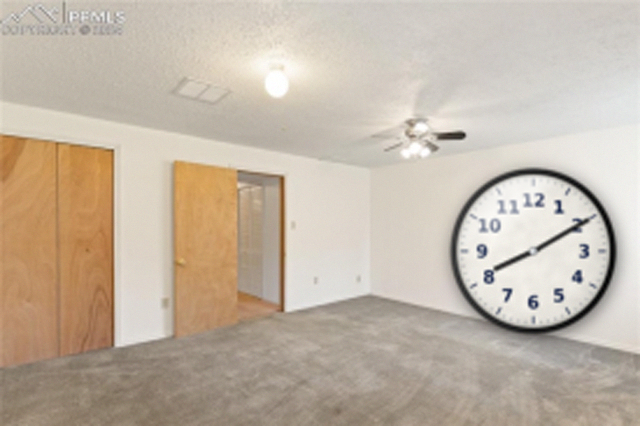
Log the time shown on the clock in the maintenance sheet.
8:10
